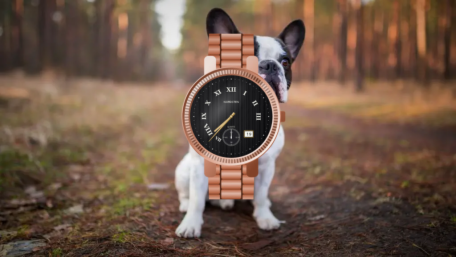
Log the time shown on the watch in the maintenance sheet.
7:37
